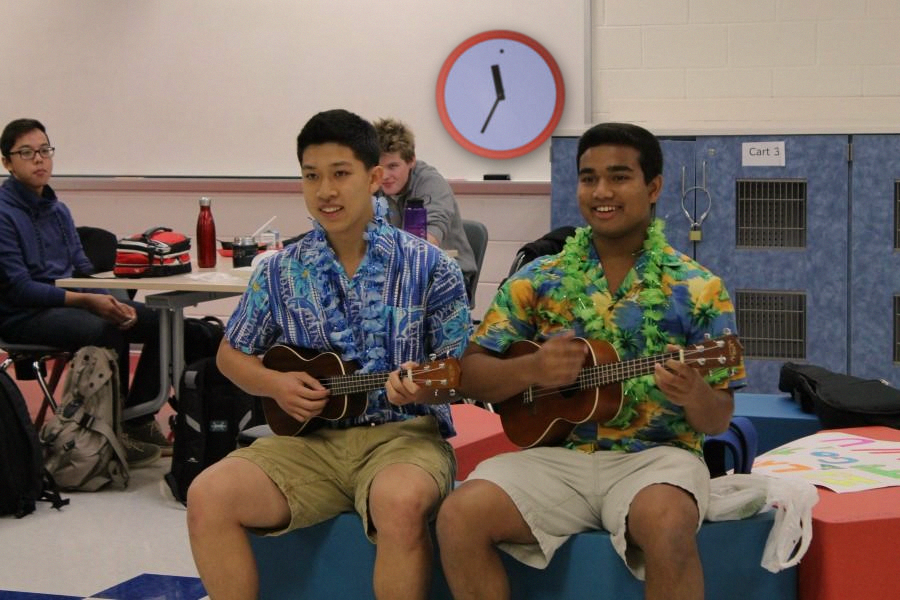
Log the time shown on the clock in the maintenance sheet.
11:34
